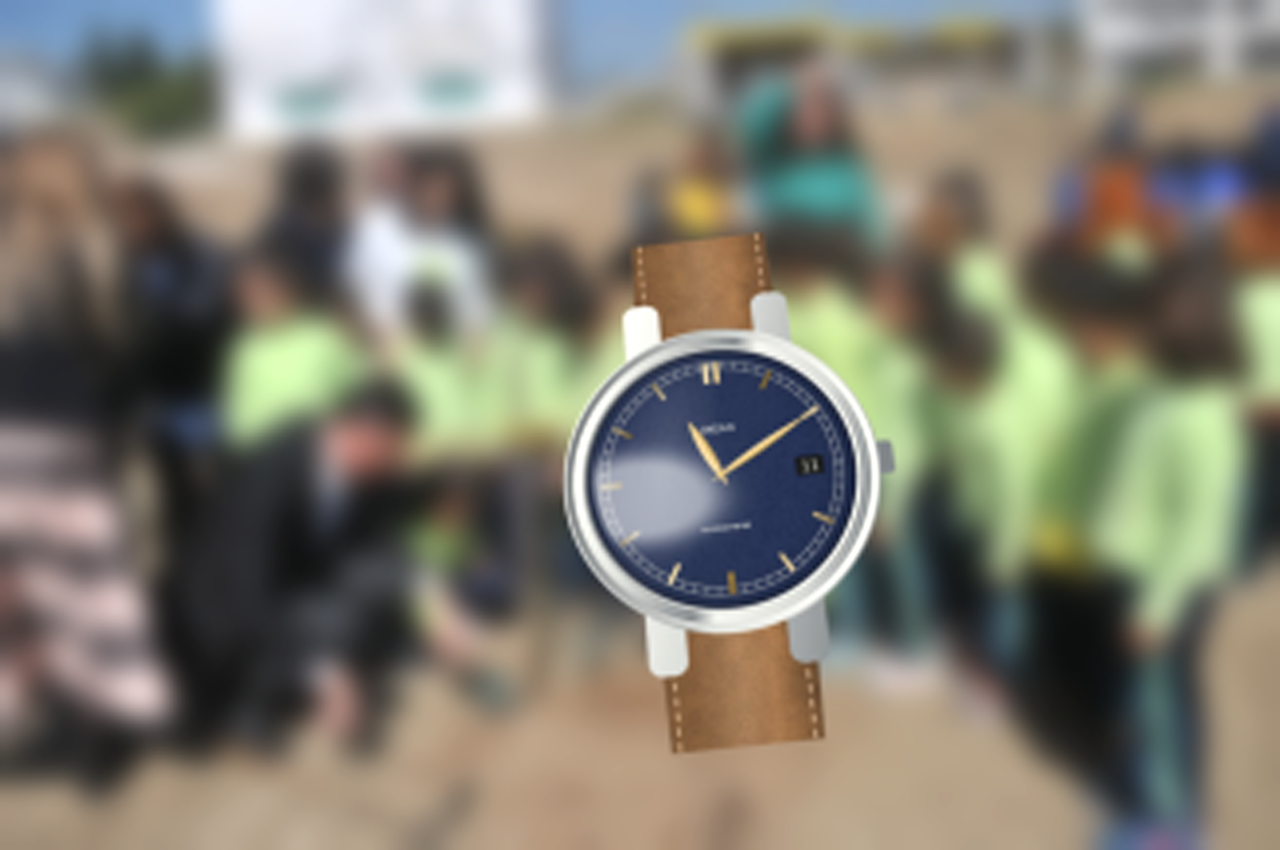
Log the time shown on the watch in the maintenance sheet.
11:10
